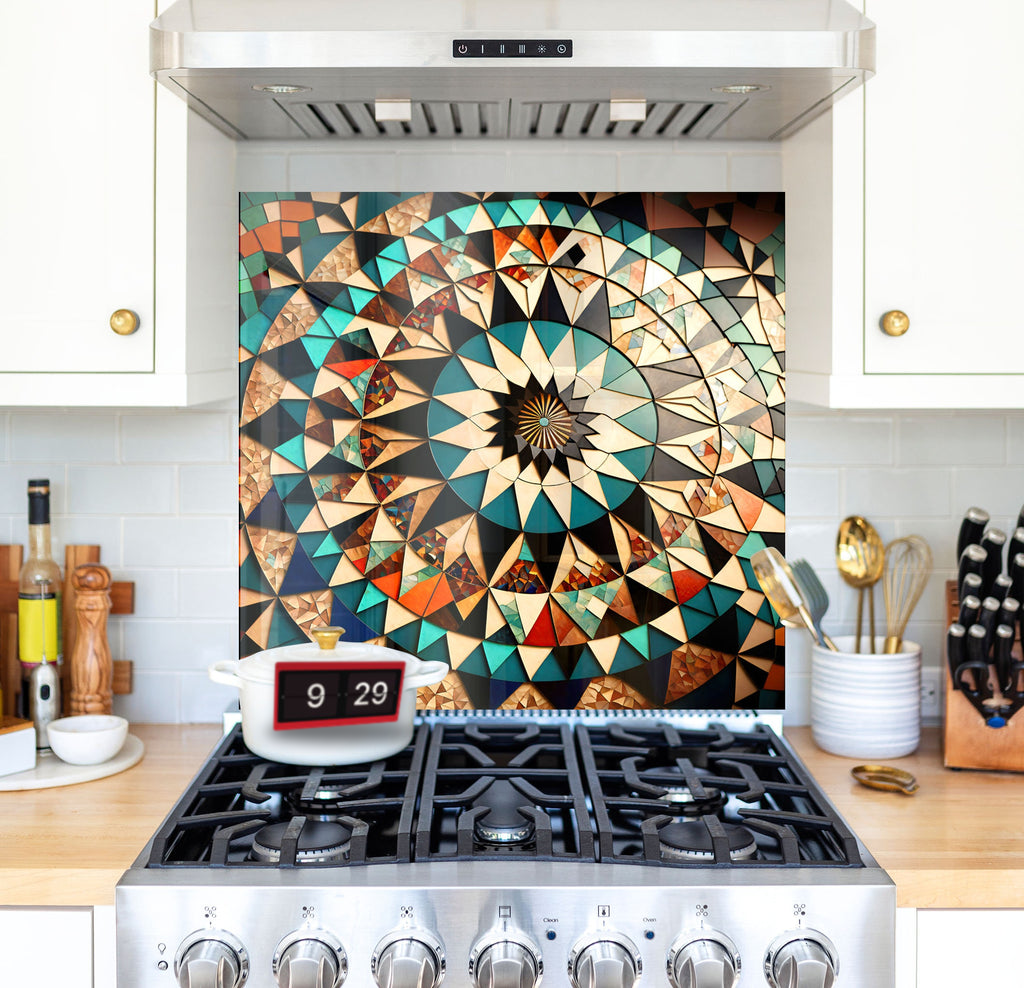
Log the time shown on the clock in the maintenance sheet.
9:29
